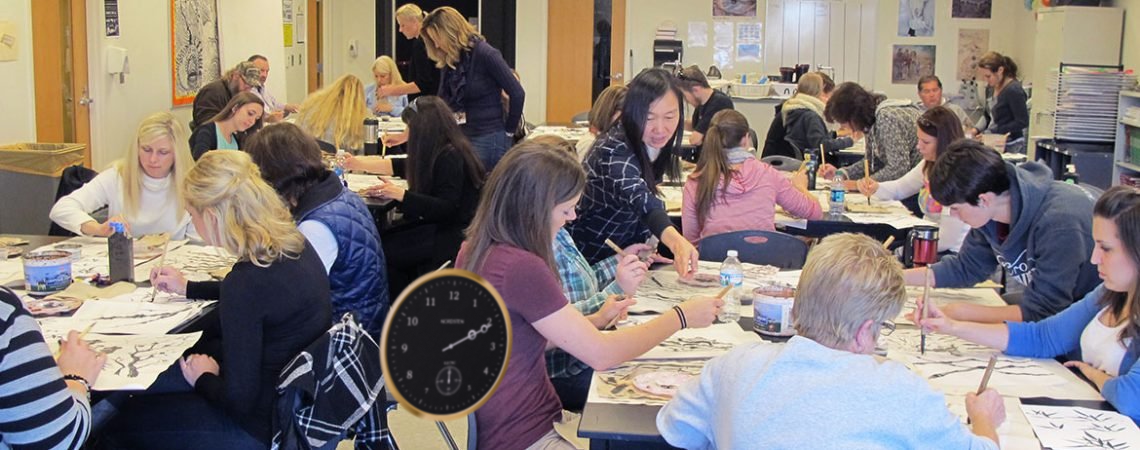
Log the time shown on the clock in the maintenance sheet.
2:11
